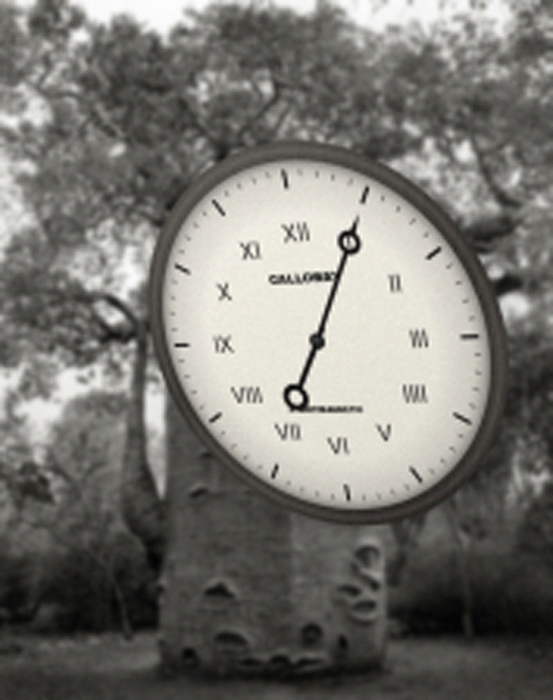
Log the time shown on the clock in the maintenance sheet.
7:05
